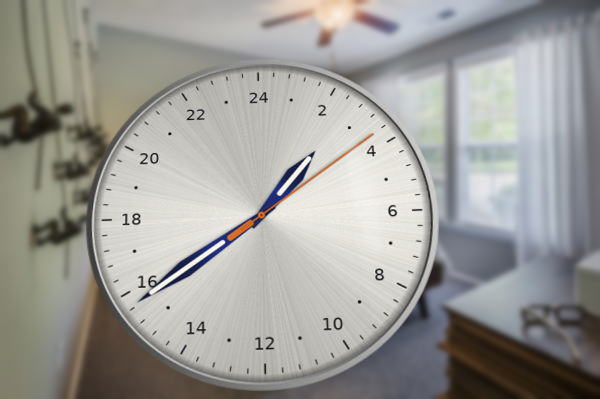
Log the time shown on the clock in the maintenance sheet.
2:39:09
